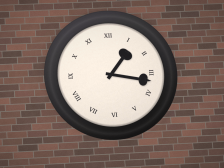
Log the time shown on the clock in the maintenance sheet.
1:17
